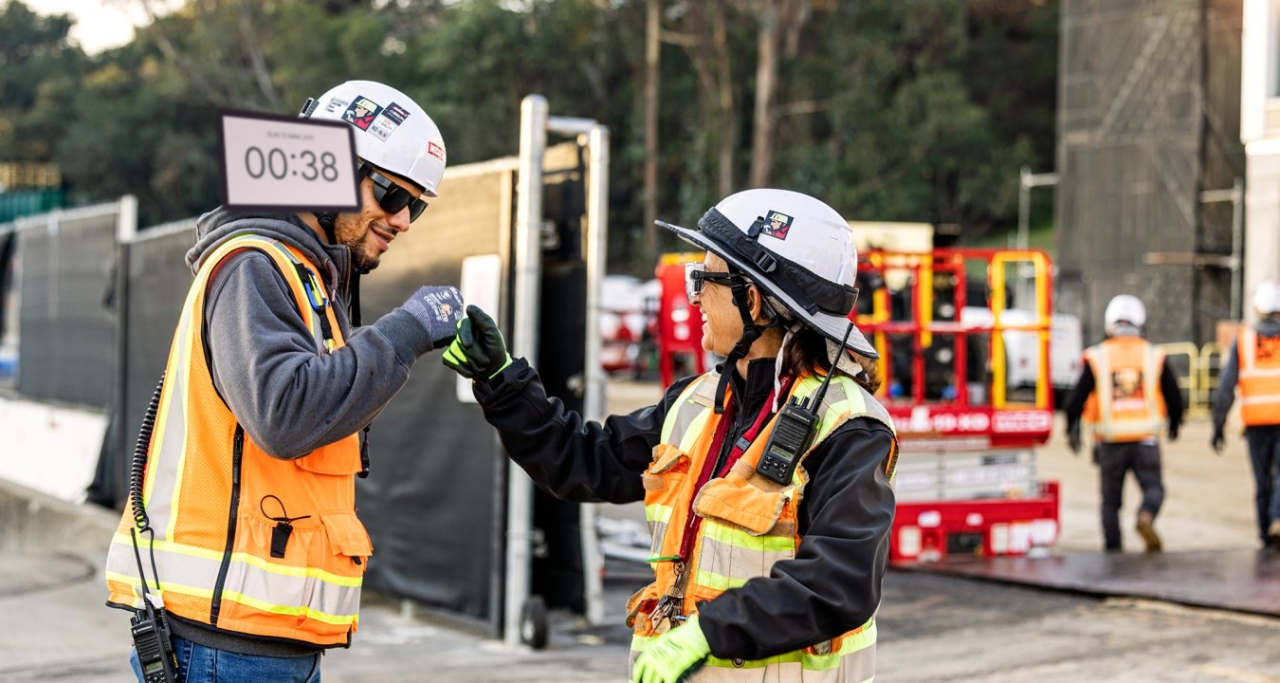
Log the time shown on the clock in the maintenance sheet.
0:38
